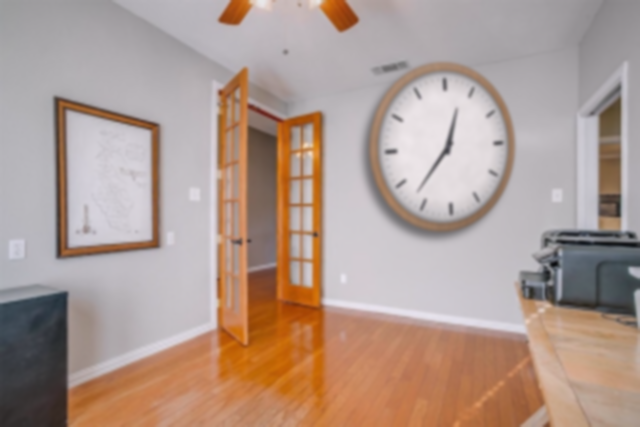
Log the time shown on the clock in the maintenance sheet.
12:37
